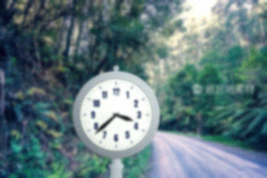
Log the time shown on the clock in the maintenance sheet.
3:38
